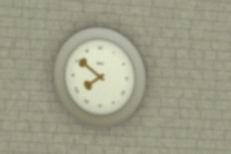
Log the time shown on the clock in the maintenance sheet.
7:51
